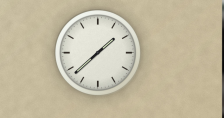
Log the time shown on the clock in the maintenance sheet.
1:38
